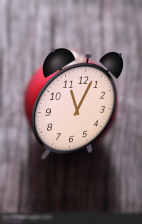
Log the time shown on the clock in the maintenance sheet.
11:03
